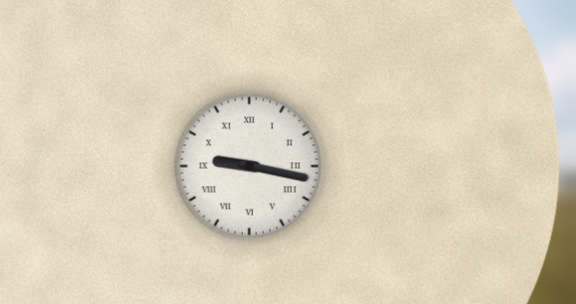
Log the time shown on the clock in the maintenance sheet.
9:17
